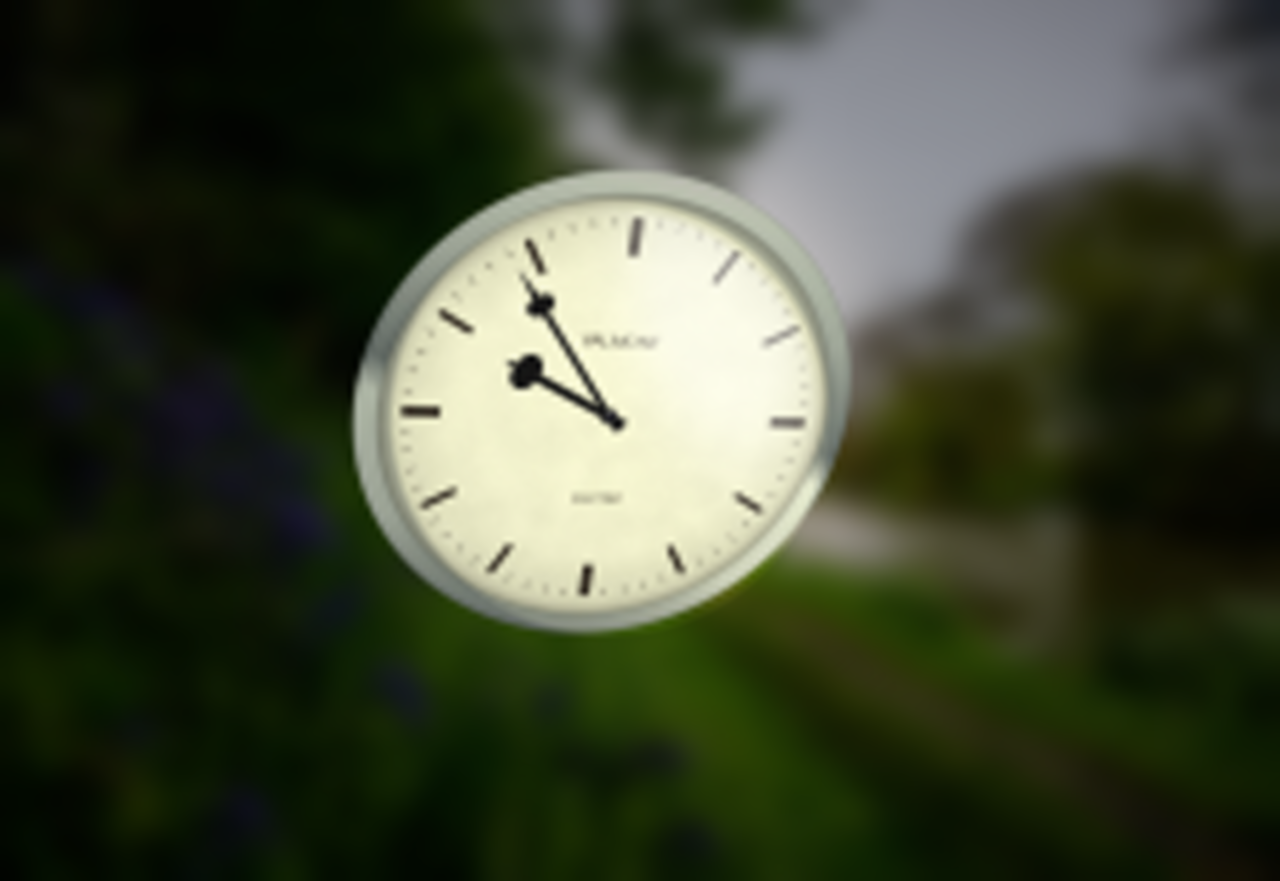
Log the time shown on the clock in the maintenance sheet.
9:54
